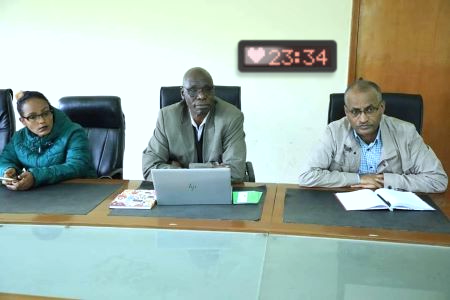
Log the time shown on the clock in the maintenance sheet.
23:34
